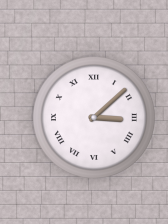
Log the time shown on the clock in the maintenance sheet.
3:08
